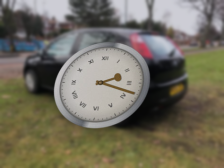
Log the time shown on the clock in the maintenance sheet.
2:18
